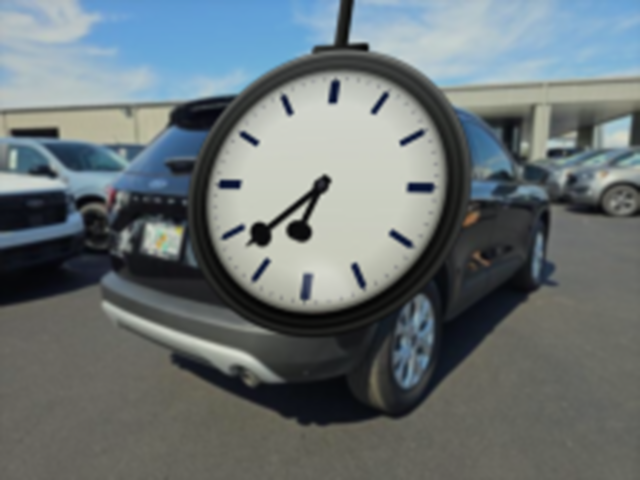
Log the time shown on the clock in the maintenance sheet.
6:38
